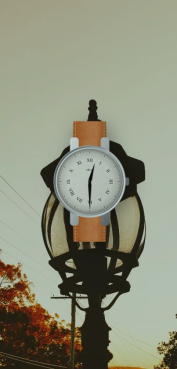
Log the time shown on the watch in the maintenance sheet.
12:30
